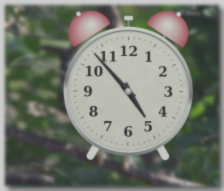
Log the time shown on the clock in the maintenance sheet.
4:53
